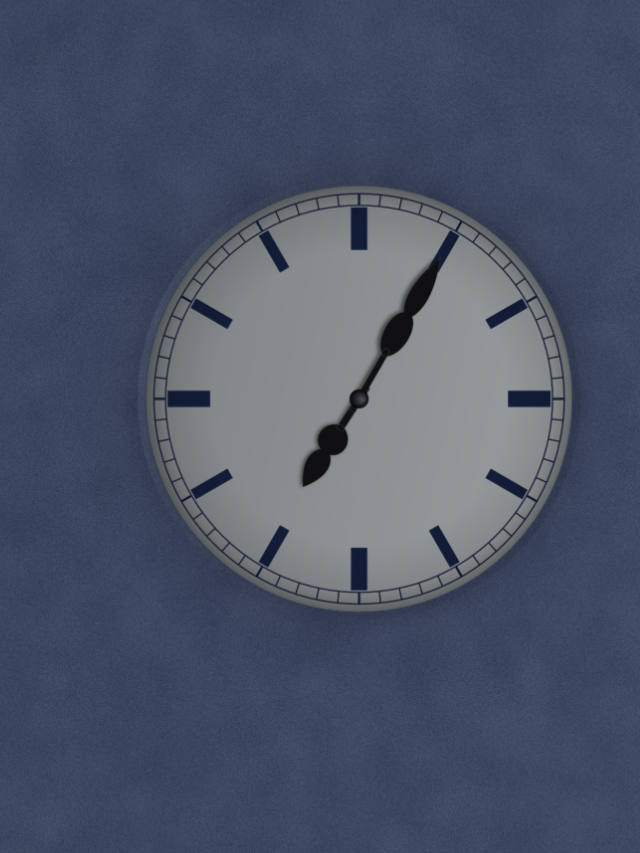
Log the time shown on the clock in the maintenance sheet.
7:05
